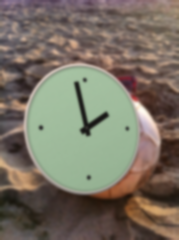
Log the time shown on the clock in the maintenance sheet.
1:58
